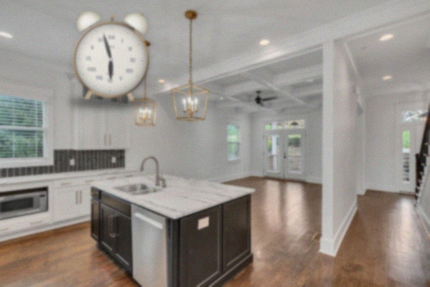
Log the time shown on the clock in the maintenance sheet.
5:57
